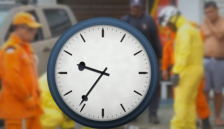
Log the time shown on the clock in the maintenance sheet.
9:36
